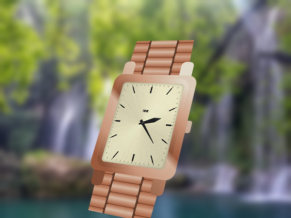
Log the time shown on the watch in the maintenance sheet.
2:23
